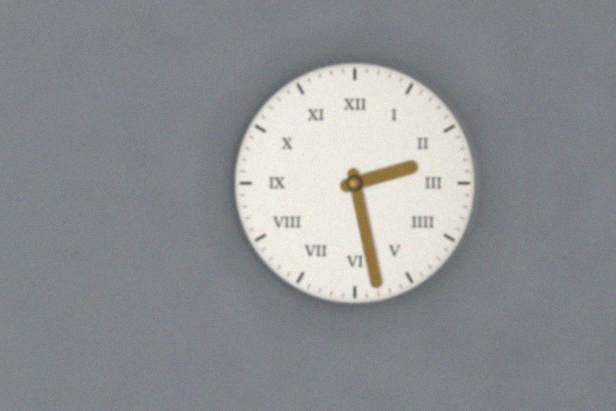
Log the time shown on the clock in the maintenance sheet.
2:28
